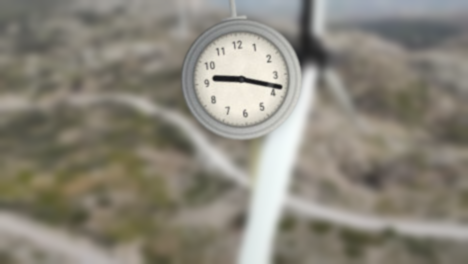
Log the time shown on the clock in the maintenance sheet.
9:18
